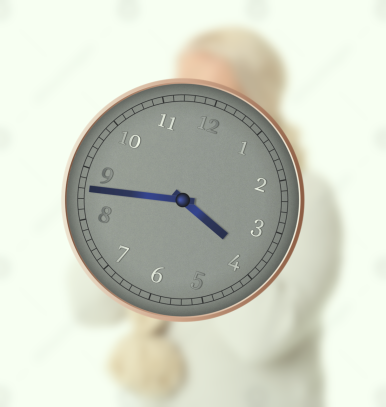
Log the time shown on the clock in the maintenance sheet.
3:43
